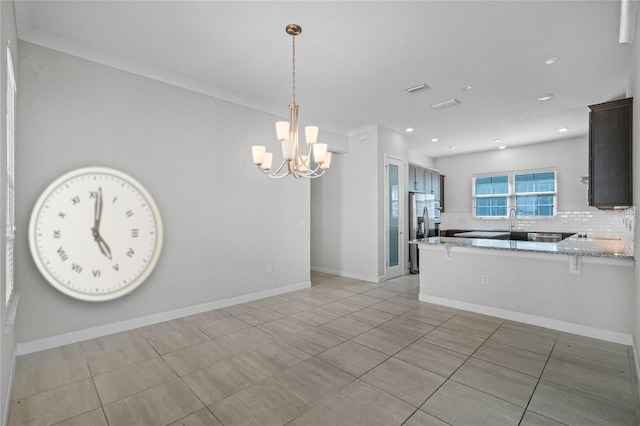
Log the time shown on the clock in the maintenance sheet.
5:01
